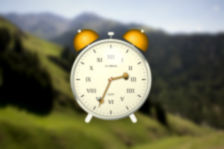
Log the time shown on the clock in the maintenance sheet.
2:34
